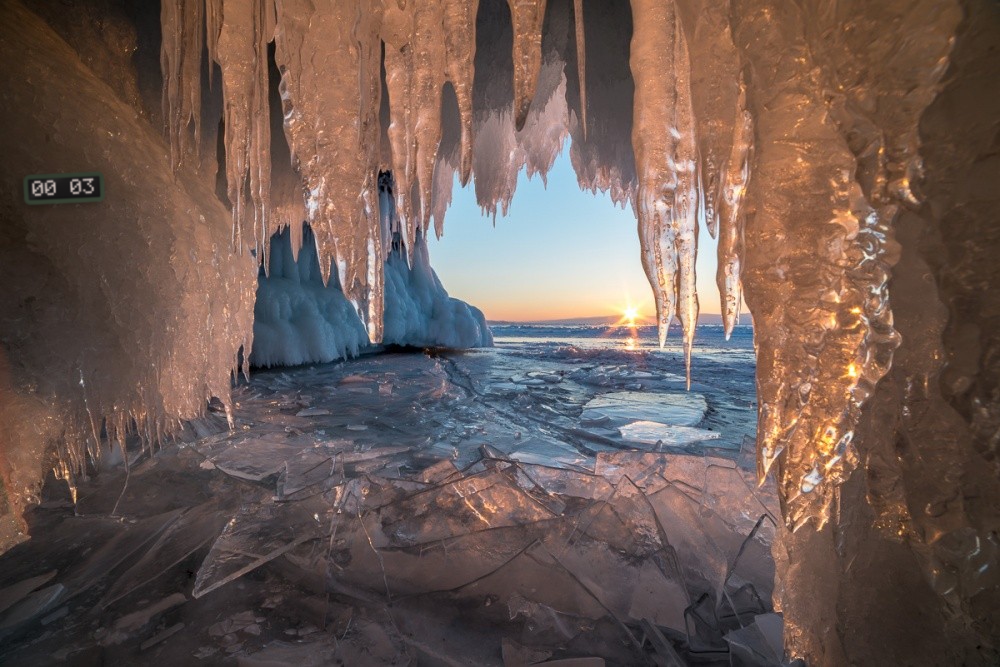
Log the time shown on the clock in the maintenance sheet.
0:03
